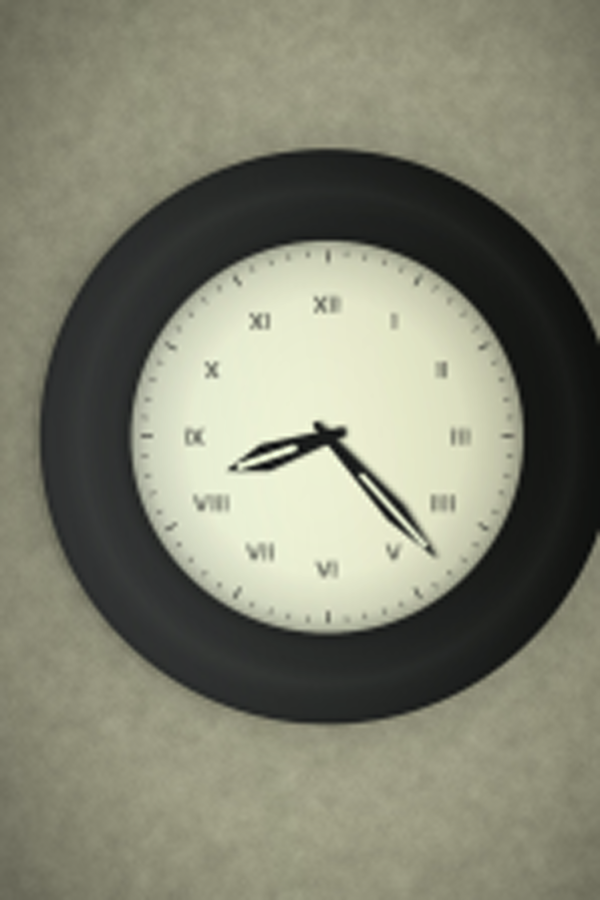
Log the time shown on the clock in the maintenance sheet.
8:23
